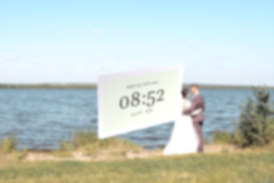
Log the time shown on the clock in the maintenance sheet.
8:52
